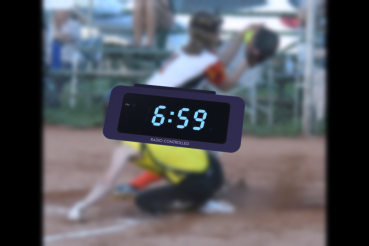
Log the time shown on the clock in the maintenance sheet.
6:59
